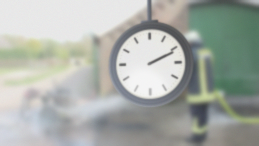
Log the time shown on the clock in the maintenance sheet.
2:11
